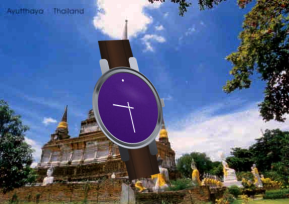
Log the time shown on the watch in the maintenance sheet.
9:30
